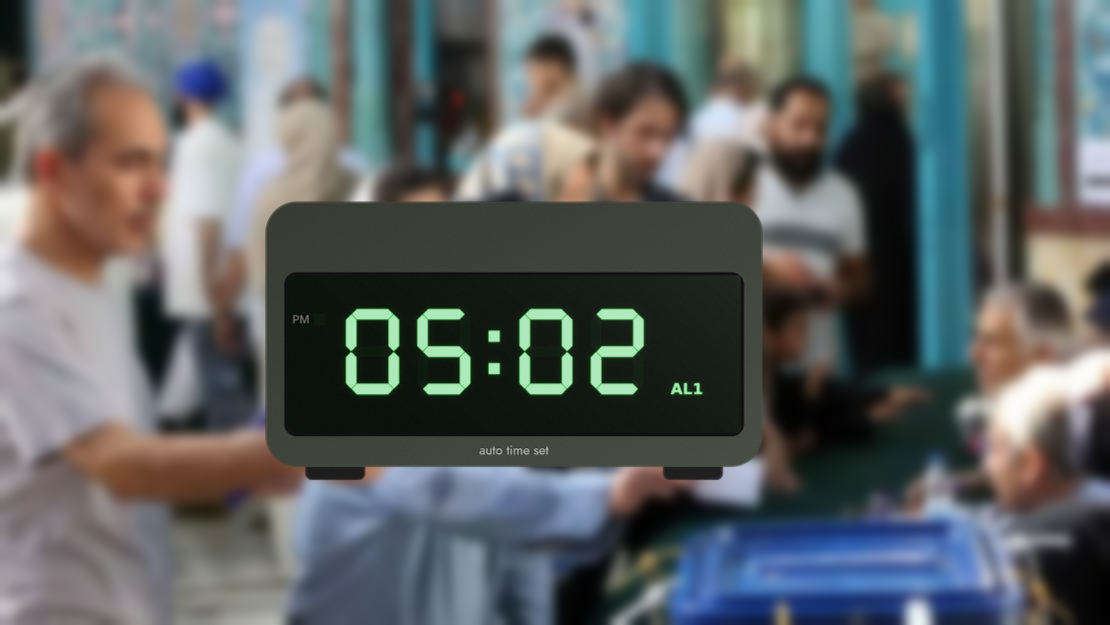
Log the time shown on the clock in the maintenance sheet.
5:02
